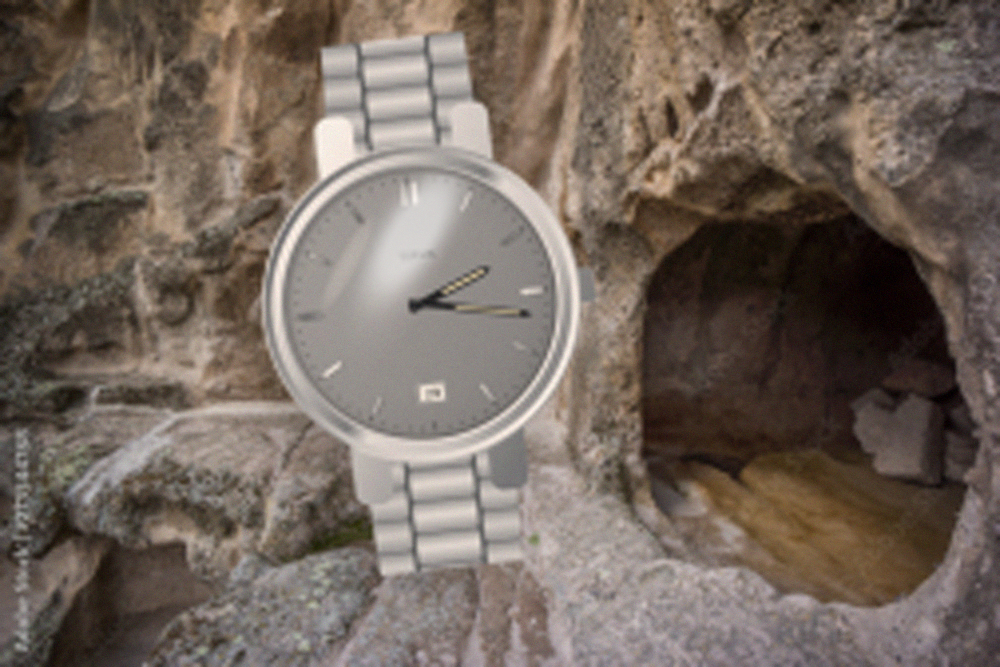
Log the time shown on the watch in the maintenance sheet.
2:17
